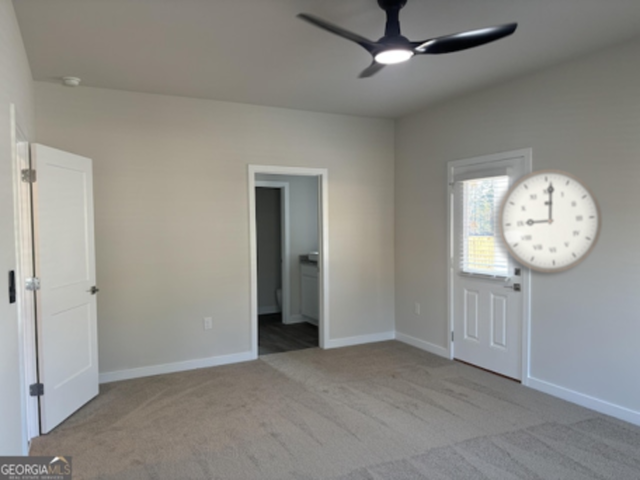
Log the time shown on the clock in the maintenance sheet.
9:01
